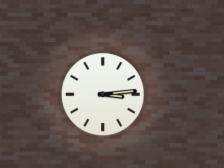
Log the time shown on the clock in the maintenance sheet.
3:14
